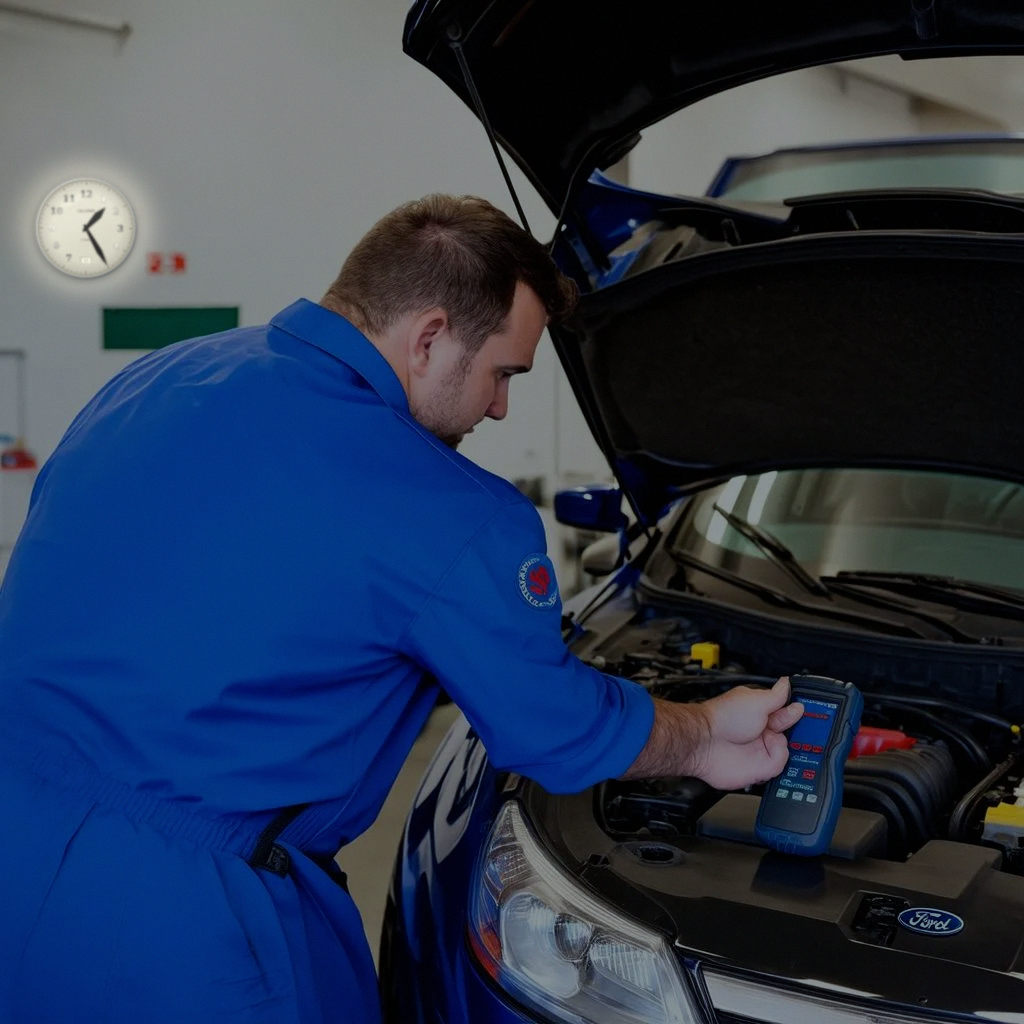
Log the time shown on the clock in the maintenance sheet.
1:25
